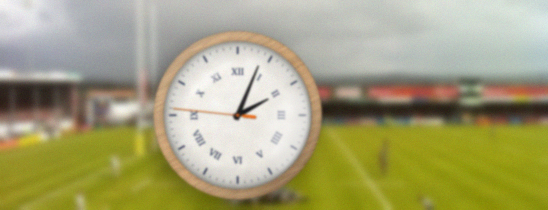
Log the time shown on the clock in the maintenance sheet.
2:03:46
